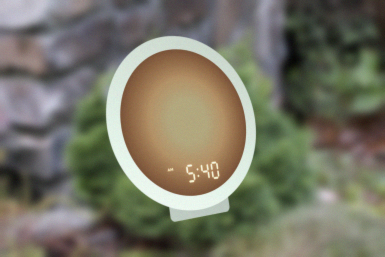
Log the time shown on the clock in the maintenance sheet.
5:40
